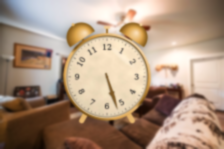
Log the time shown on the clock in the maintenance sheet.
5:27
